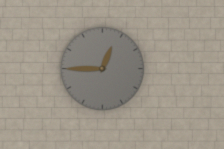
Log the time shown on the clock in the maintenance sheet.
12:45
